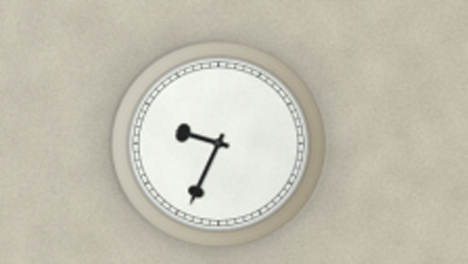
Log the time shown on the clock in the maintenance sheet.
9:34
